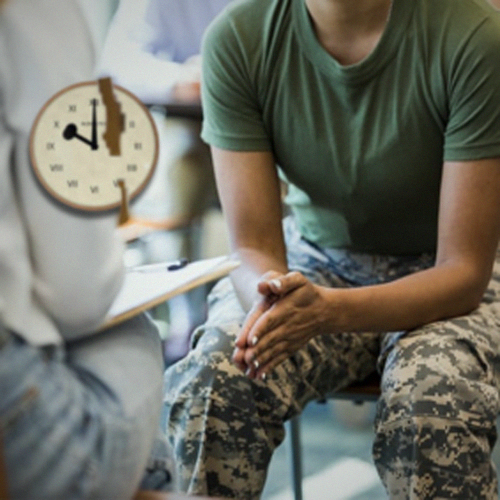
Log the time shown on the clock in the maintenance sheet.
10:00
